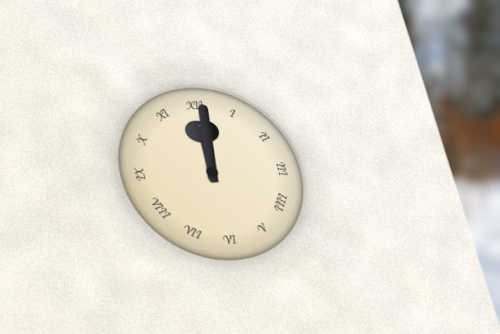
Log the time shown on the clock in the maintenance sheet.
12:01
